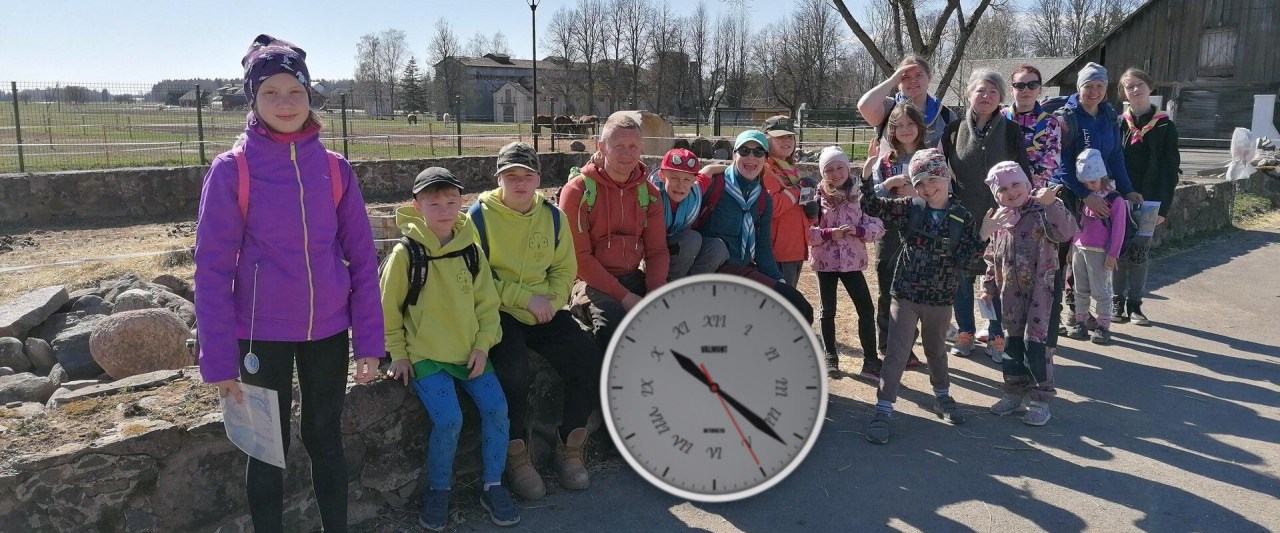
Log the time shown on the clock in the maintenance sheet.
10:21:25
